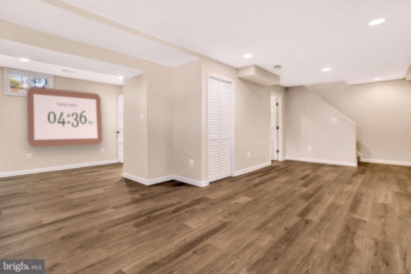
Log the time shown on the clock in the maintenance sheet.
4:36
